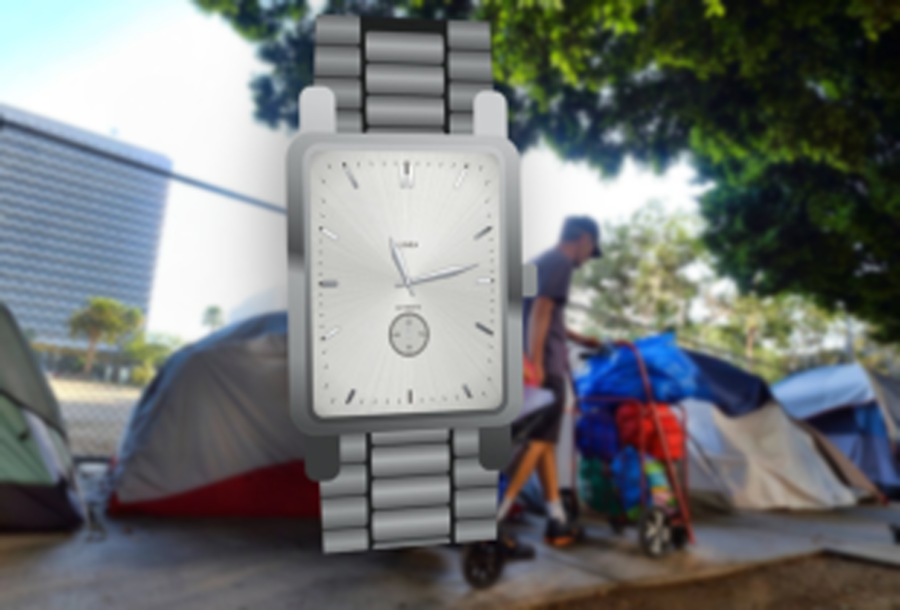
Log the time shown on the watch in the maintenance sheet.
11:13
